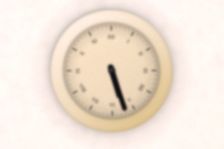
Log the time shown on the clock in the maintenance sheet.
5:27
